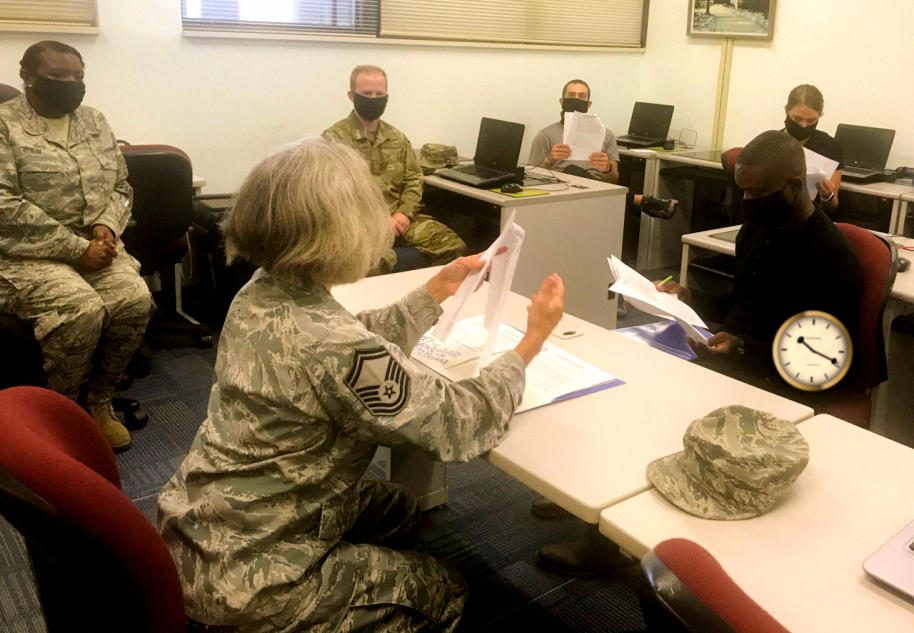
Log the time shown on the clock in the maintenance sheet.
10:19
